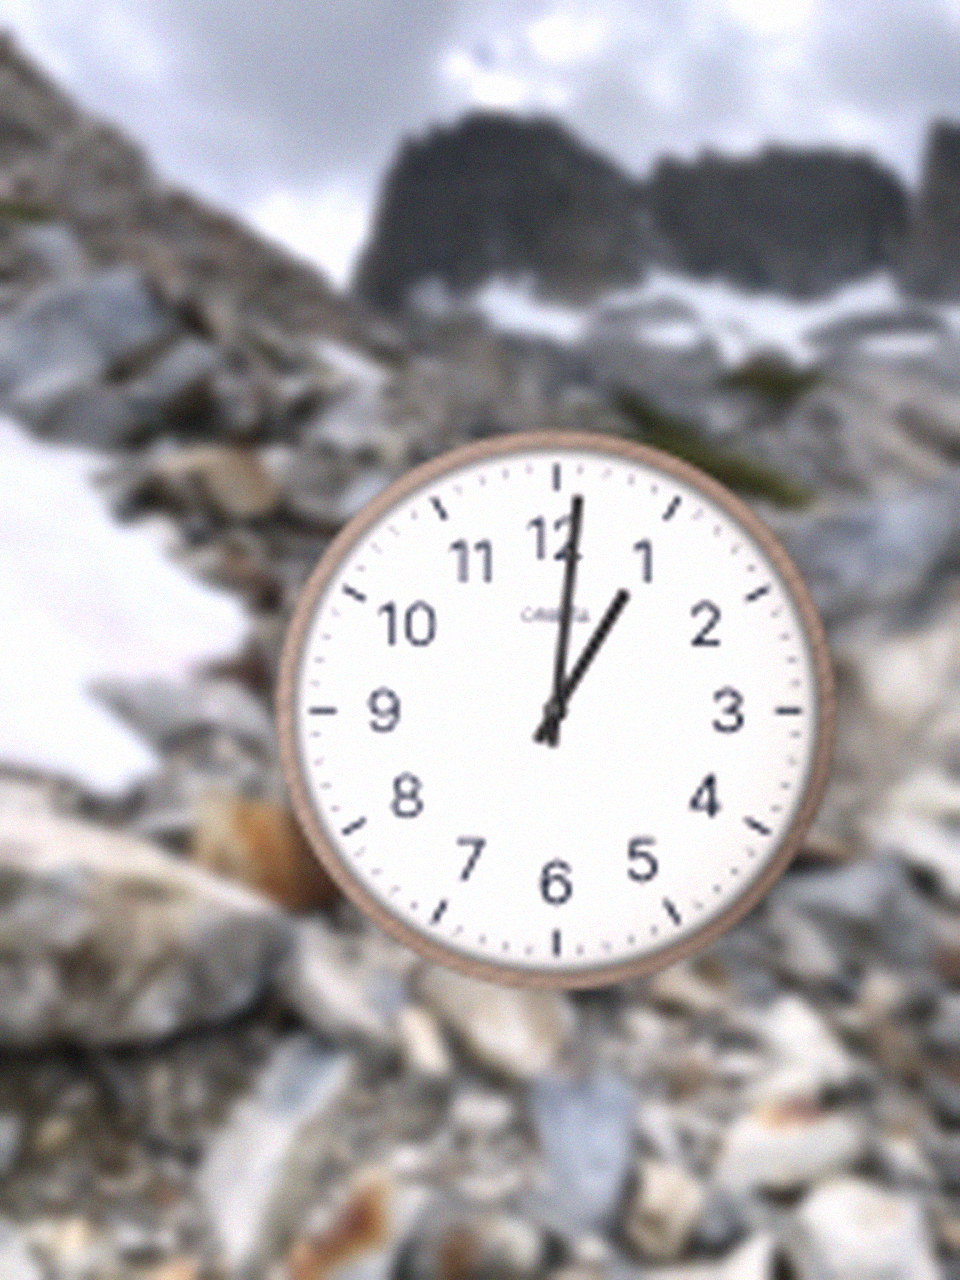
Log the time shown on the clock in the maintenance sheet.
1:01
